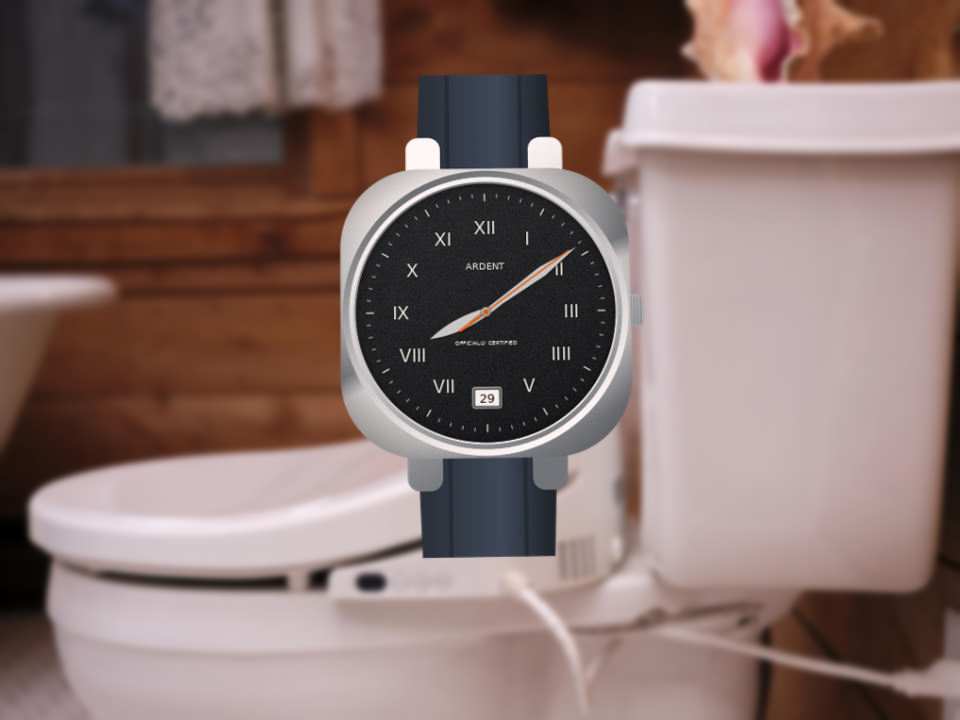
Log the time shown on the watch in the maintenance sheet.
8:09:09
